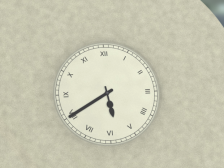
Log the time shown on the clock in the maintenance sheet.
5:40
